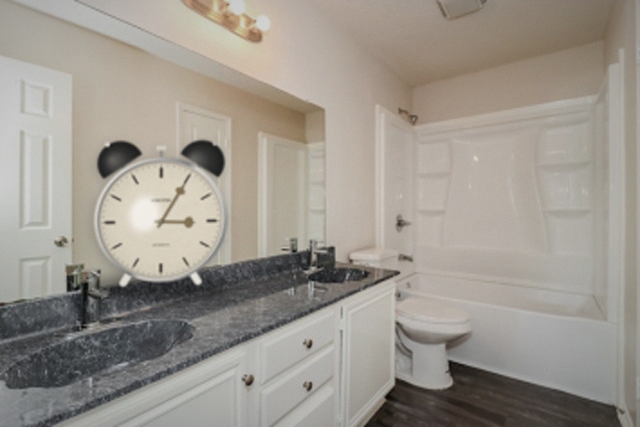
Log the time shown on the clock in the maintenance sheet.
3:05
